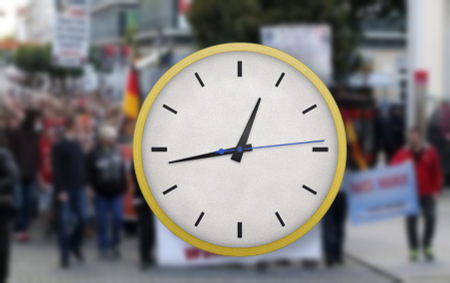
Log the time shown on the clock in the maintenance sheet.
12:43:14
